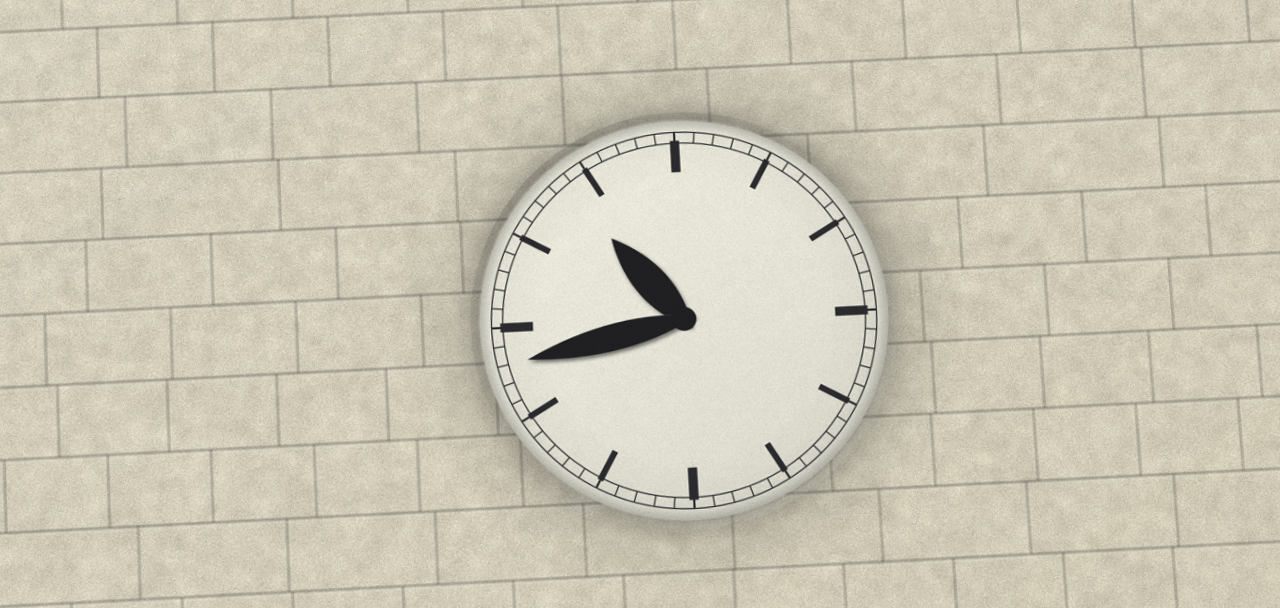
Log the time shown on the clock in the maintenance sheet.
10:43
